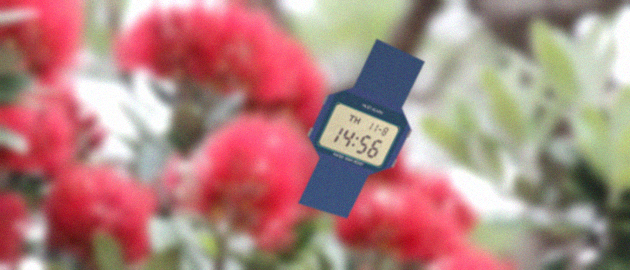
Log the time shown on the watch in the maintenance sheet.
14:56
